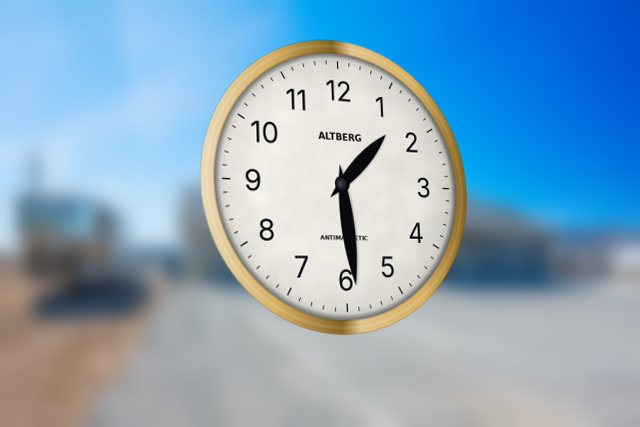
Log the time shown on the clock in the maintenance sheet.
1:29
